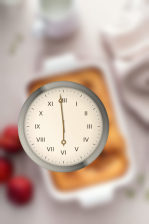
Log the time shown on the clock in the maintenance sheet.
5:59
